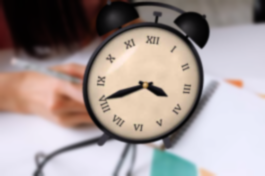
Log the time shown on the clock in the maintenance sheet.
3:41
